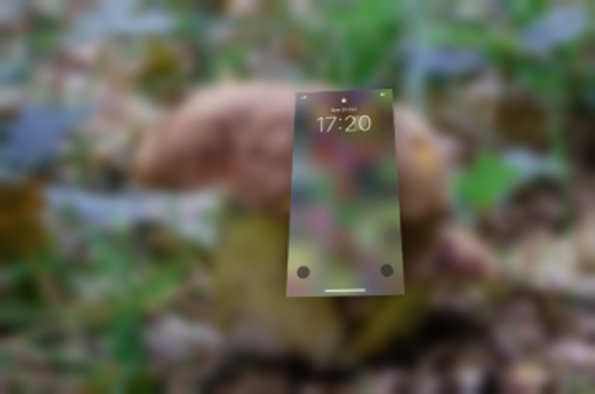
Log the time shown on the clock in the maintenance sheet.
17:20
